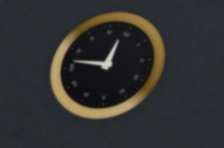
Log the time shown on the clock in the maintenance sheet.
11:42
